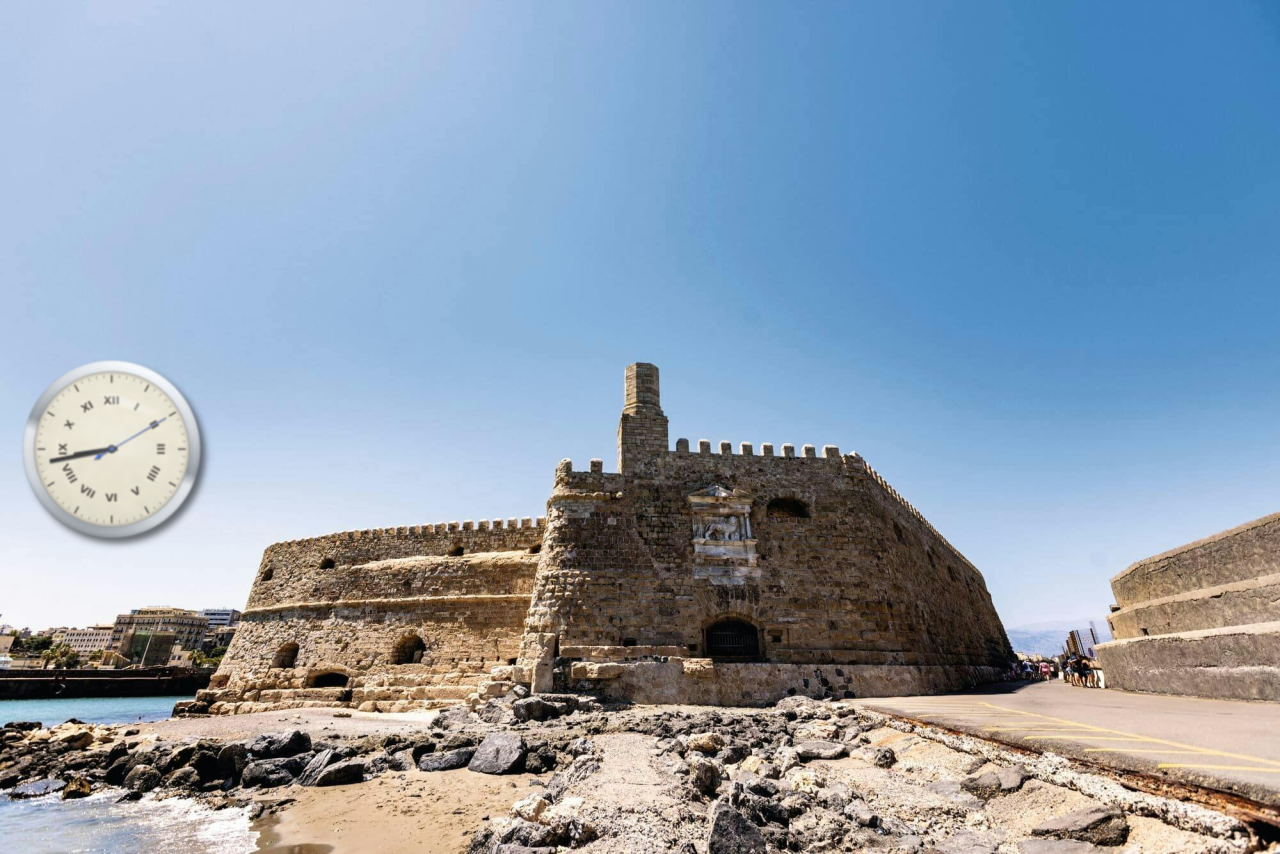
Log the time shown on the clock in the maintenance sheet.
8:43:10
